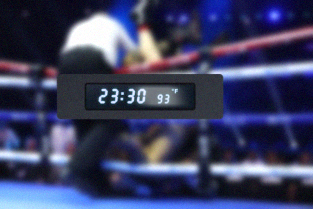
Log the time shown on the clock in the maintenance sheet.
23:30
